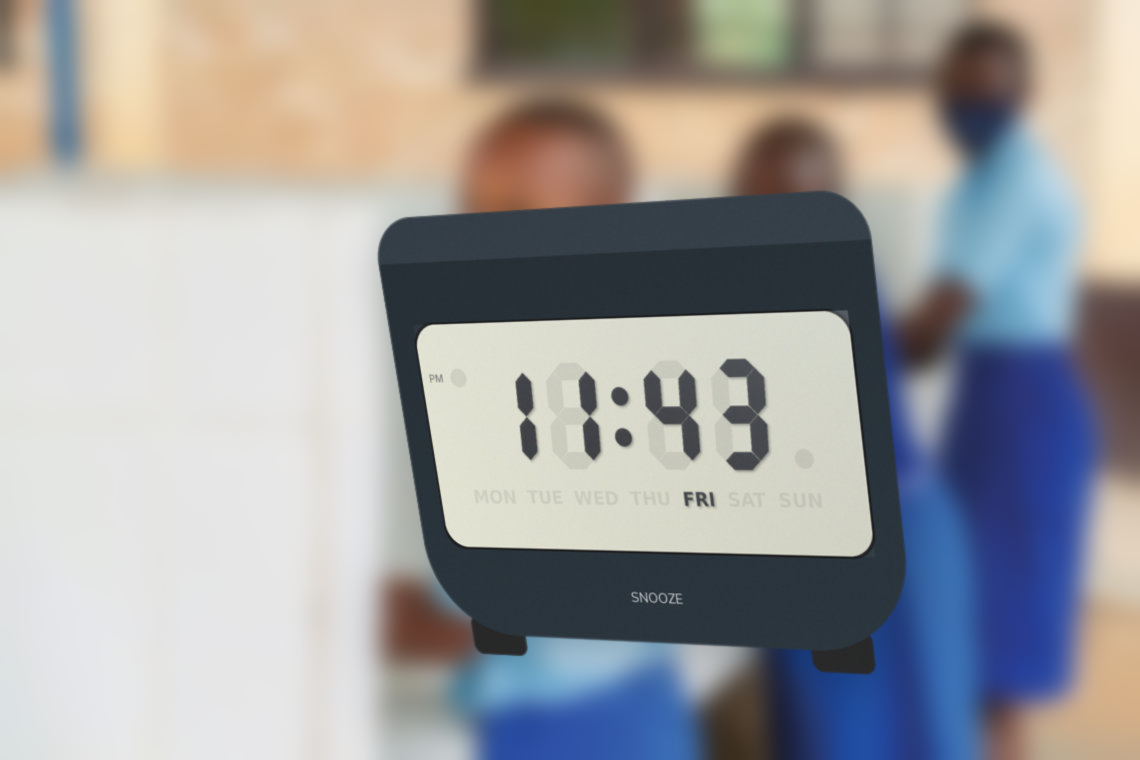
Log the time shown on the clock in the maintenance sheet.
11:43
